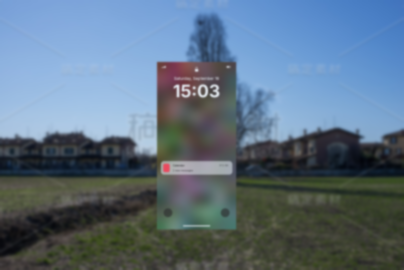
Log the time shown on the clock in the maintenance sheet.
15:03
